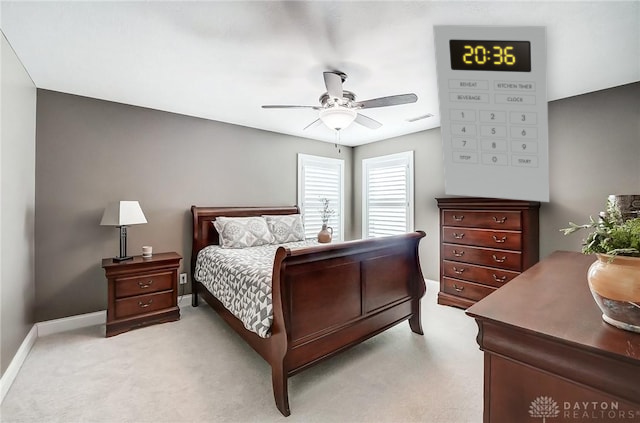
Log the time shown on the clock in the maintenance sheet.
20:36
